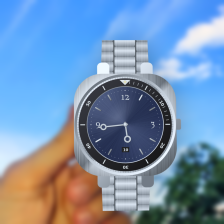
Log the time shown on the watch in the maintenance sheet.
5:44
